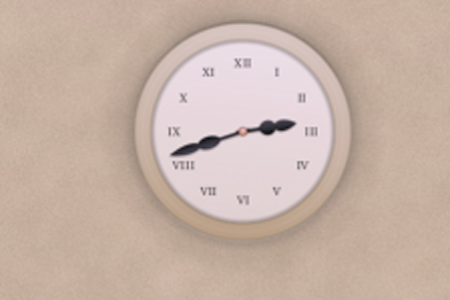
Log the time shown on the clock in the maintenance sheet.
2:42
